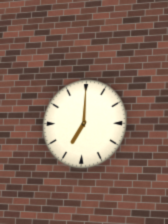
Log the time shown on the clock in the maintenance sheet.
7:00
